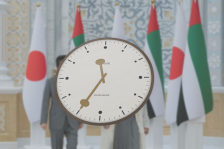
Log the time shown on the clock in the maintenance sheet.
11:35
